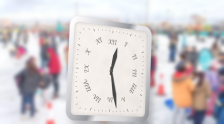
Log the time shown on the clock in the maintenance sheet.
12:28
